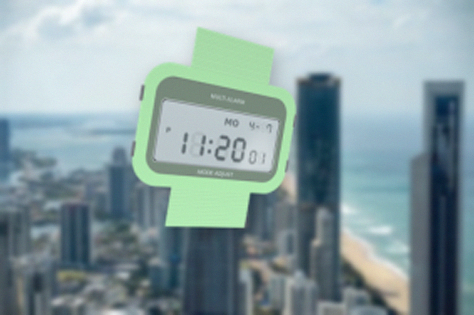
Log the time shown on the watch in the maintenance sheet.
11:20:01
